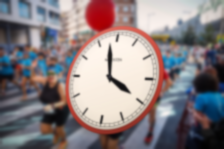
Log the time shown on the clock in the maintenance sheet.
3:58
